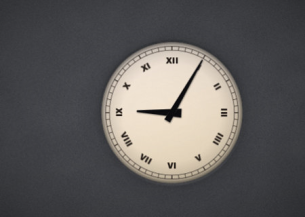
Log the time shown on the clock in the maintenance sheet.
9:05
